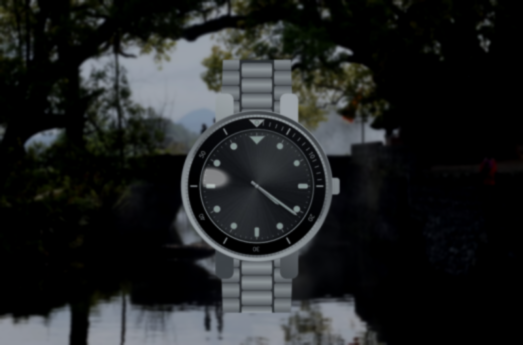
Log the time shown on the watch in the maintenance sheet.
4:21
